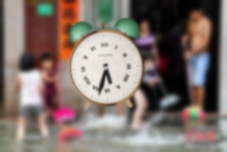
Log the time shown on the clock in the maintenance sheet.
5:33
